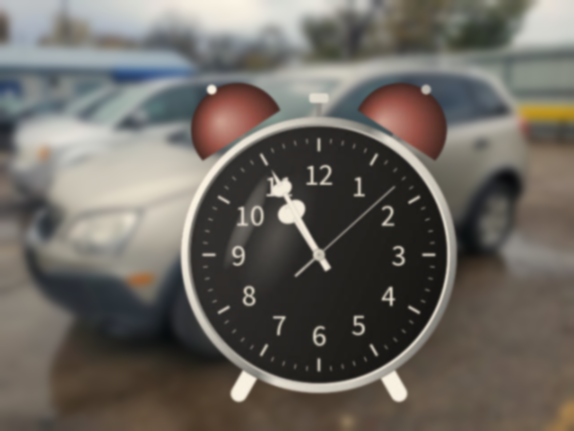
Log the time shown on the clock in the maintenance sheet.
10:55:08
